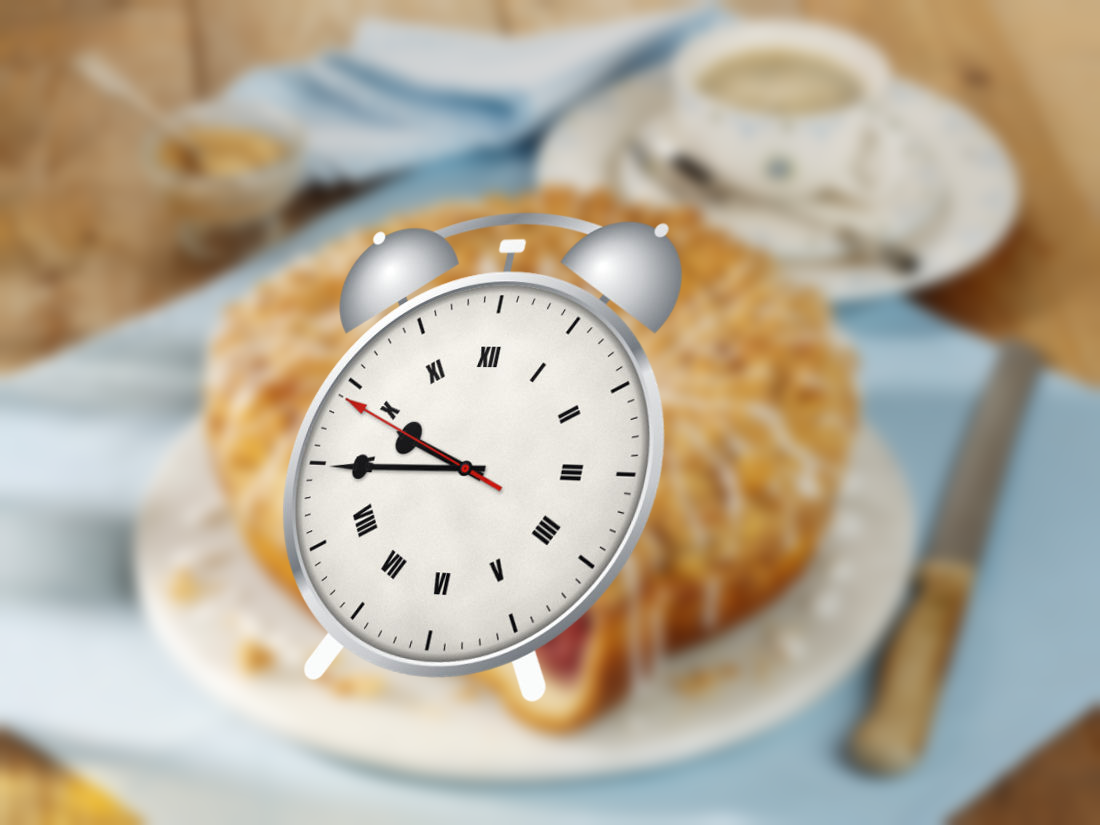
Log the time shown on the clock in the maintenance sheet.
9:44:49
